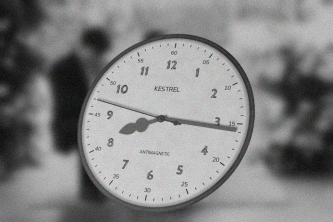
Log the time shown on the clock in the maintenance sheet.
8:15:47
